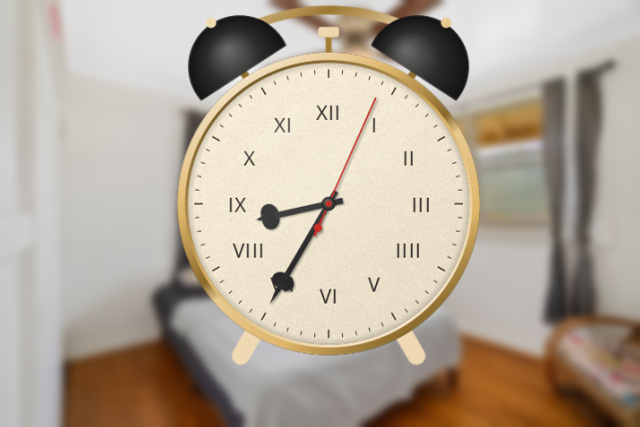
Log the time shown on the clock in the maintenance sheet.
8:35:04
